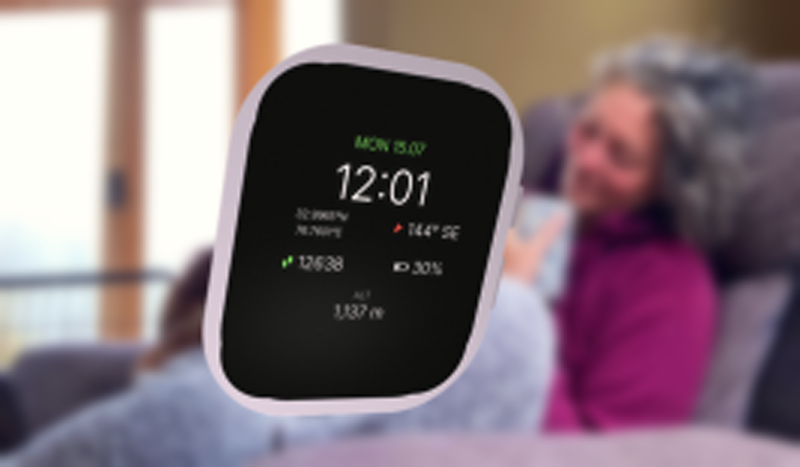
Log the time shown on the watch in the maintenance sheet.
12:01
